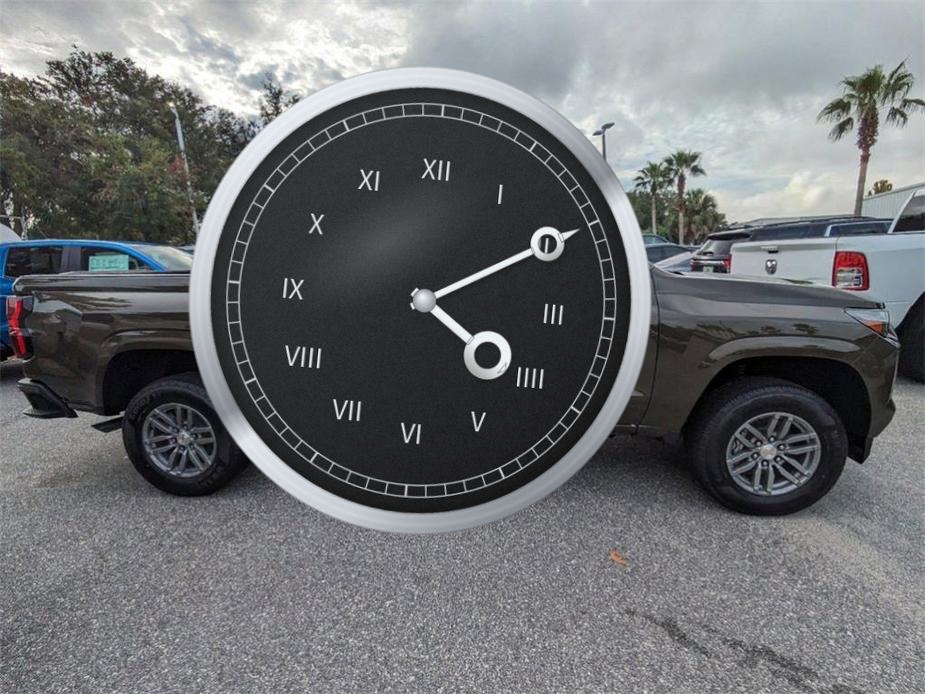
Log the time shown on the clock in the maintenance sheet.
4:10
